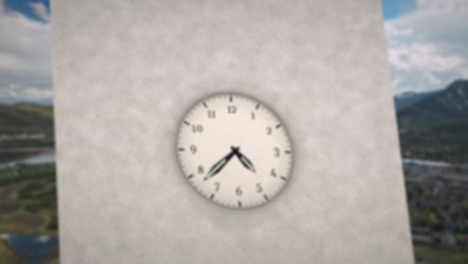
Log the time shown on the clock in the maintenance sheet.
4:38
